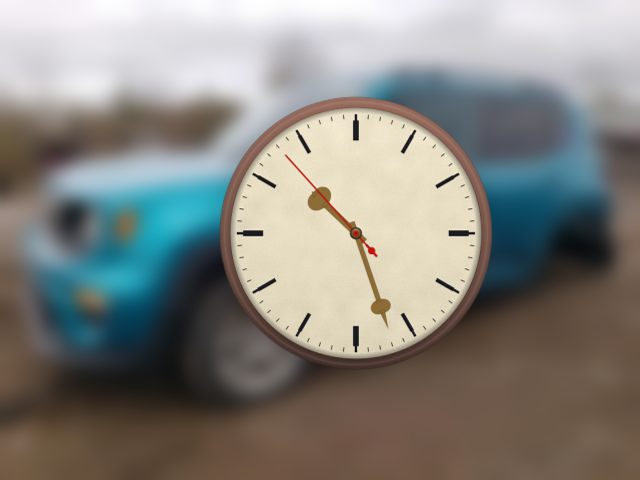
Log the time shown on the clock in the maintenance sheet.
10:26:53
